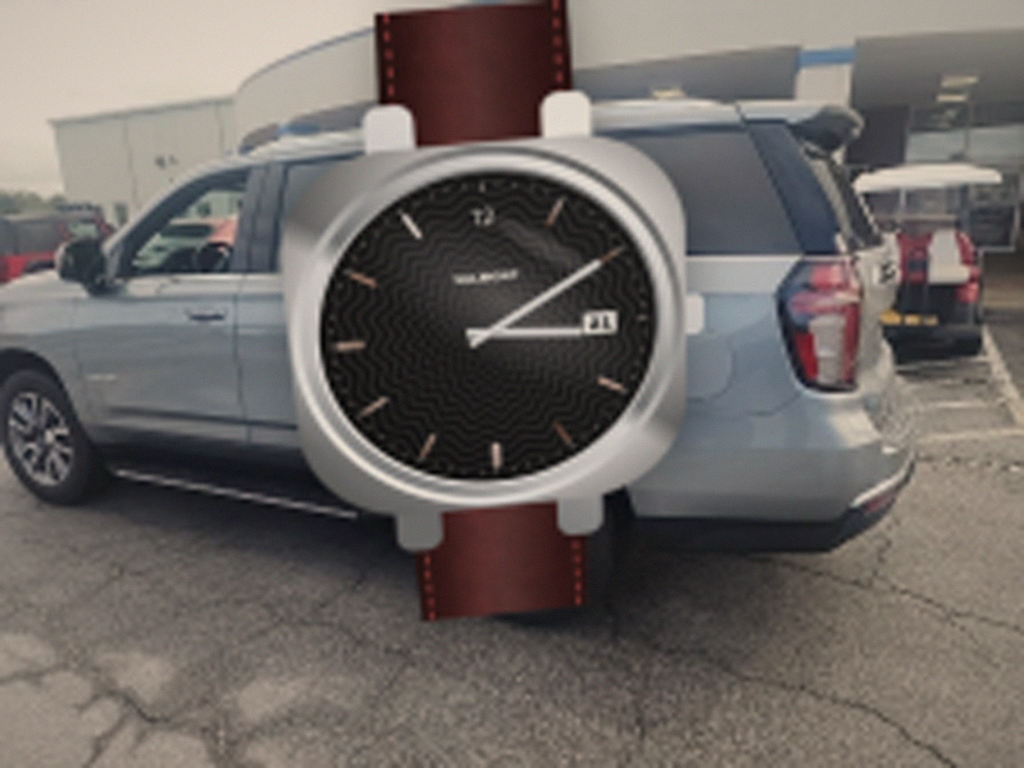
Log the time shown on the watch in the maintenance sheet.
3:10
